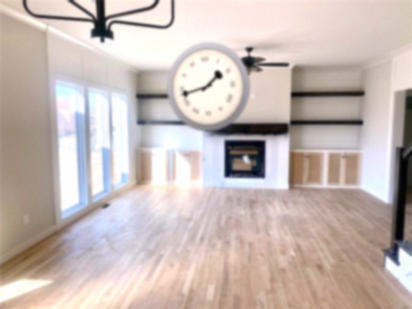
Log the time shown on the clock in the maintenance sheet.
1:43
